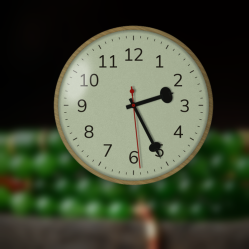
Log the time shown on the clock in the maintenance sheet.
2:25:29
